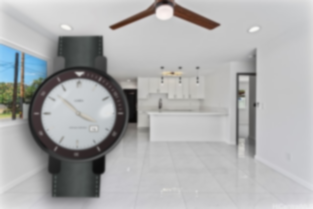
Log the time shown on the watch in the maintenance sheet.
3:52
